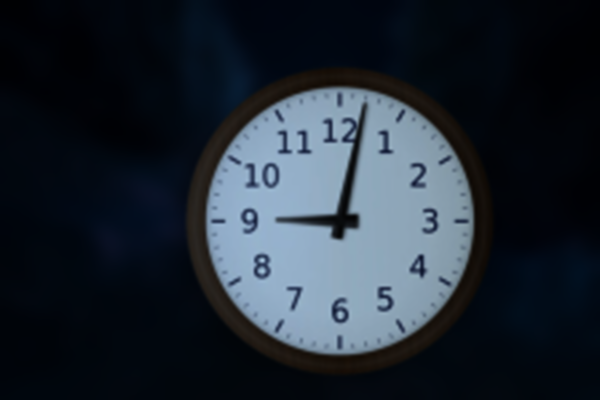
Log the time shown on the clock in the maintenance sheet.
9:02
